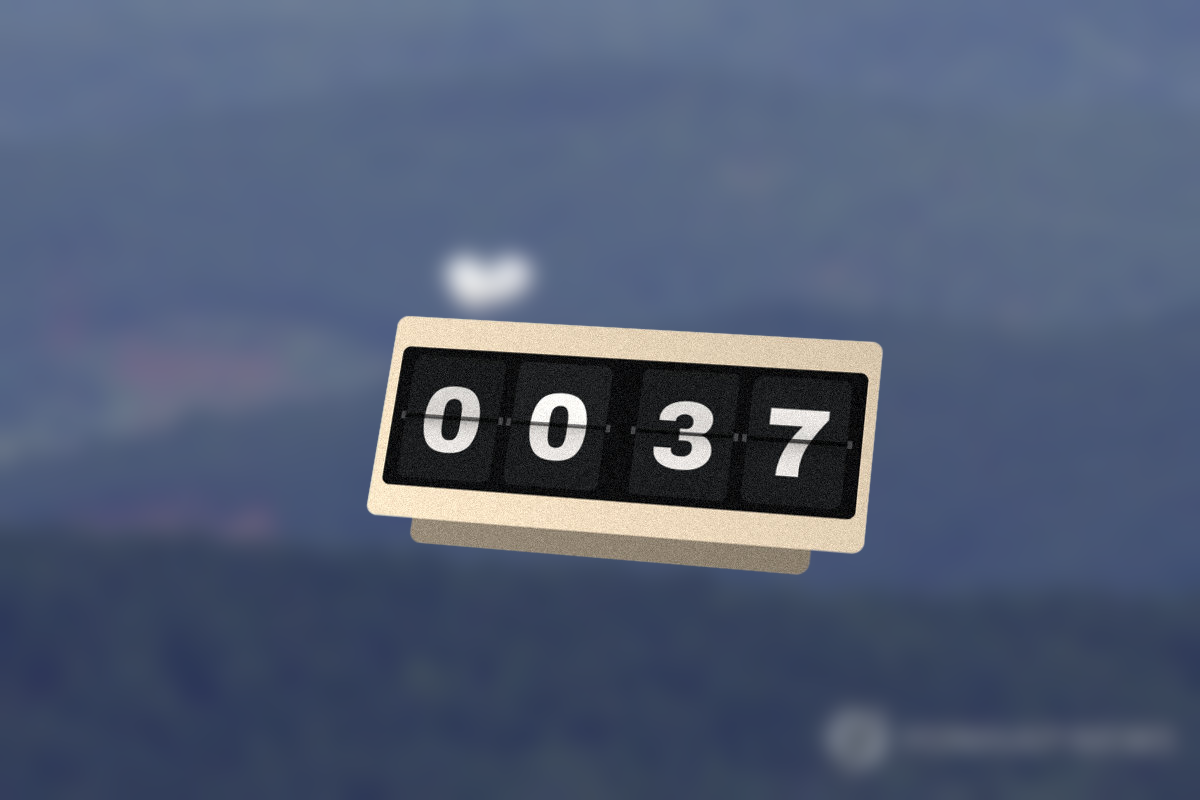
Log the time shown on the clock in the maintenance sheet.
0:37
